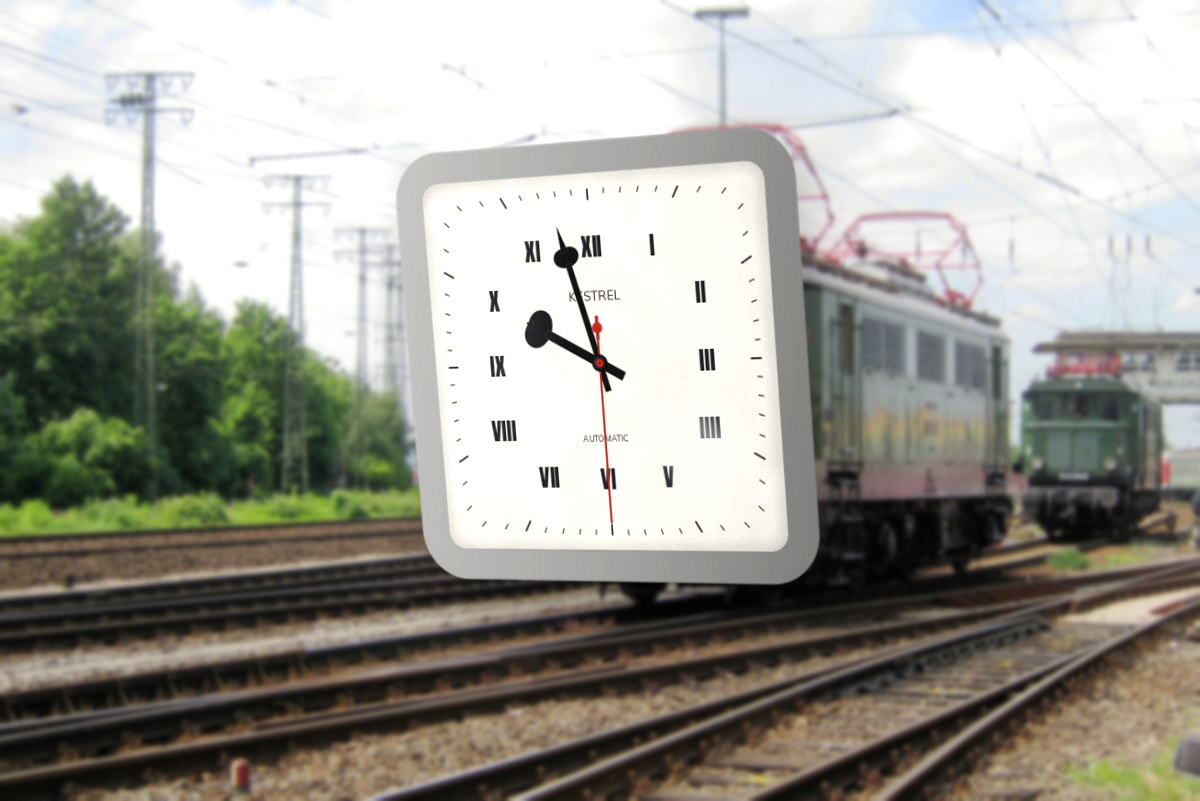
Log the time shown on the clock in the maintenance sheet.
9:57:30
